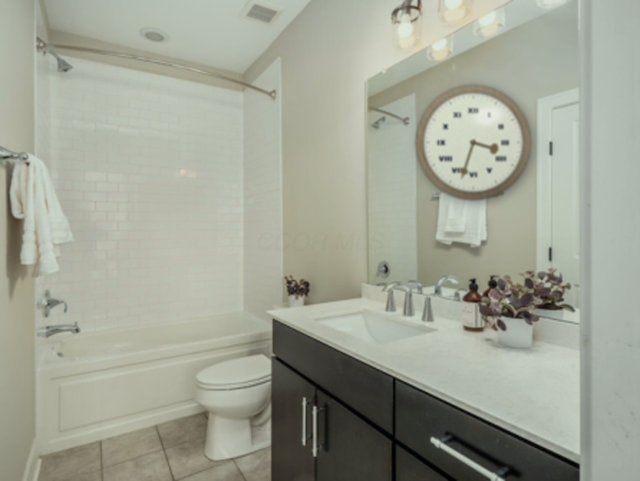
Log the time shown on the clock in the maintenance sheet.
3:33
